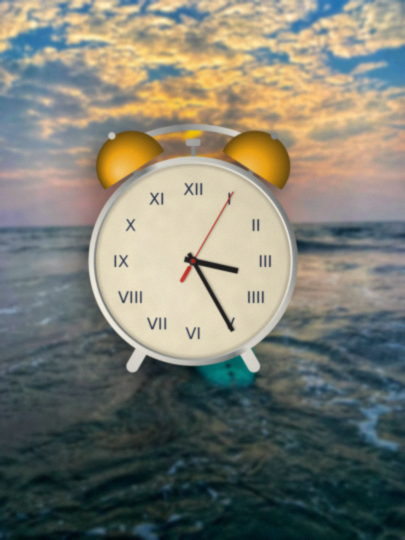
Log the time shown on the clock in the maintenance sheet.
3:25:05
